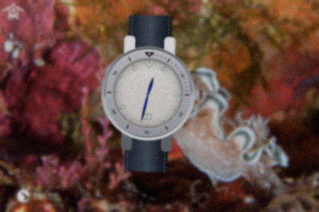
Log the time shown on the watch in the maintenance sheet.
12:32
